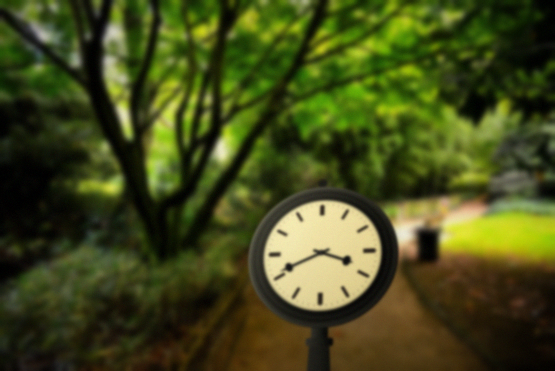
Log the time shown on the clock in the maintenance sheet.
3:41
